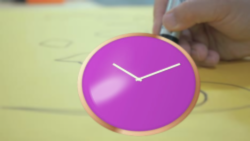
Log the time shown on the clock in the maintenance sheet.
10:11
